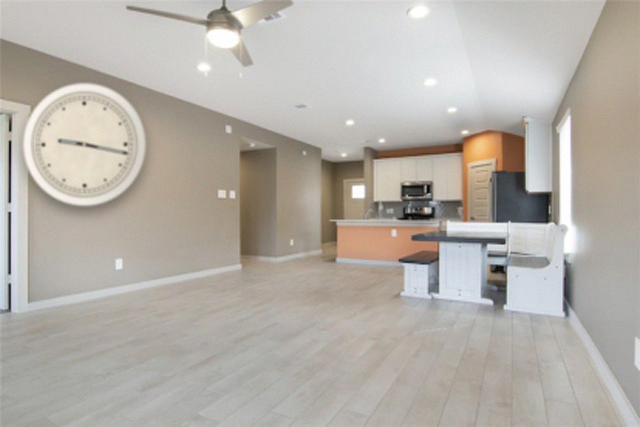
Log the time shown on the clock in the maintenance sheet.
9:17
